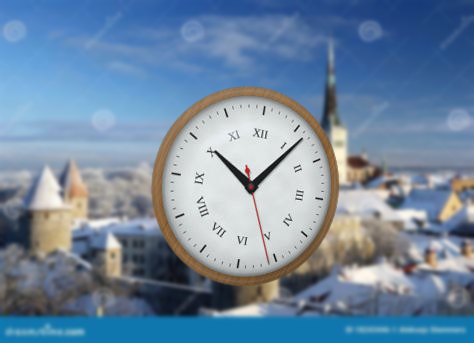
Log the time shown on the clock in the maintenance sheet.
10:06:26
